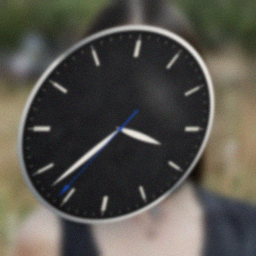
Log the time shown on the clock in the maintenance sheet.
3:37:36
